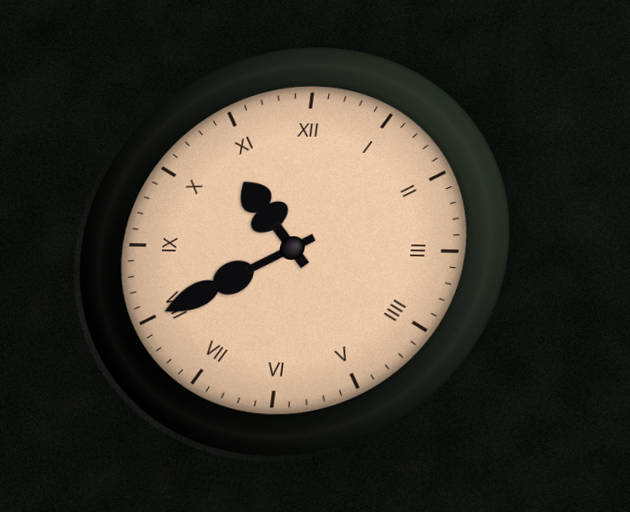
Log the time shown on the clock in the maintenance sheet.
10:40
